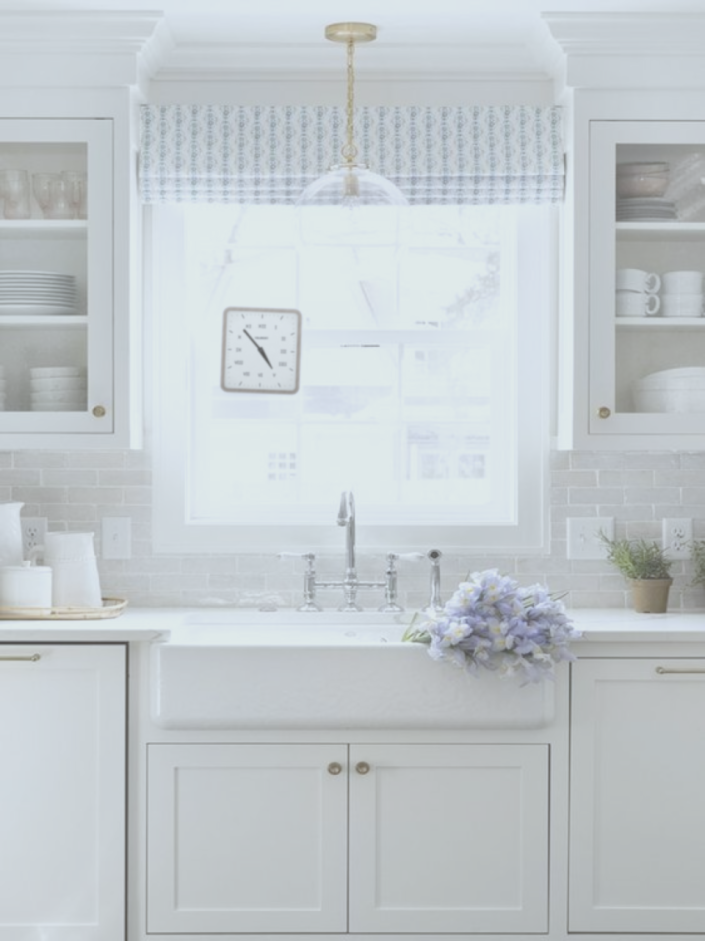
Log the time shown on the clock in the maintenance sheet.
4:53
